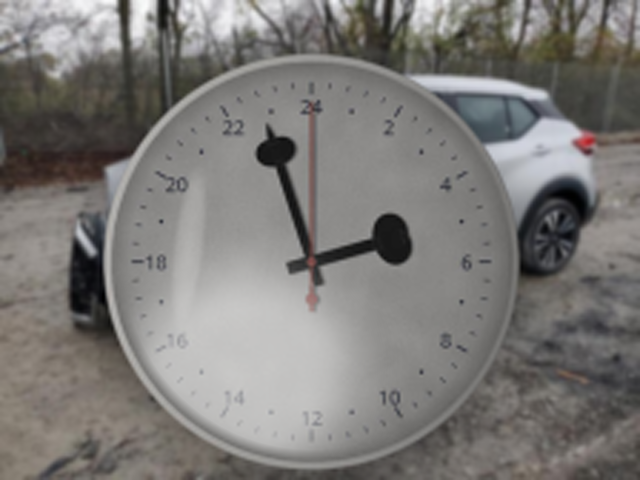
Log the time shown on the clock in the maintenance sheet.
4:57:00
